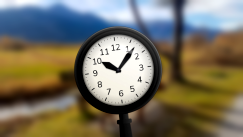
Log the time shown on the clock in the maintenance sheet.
10:07
